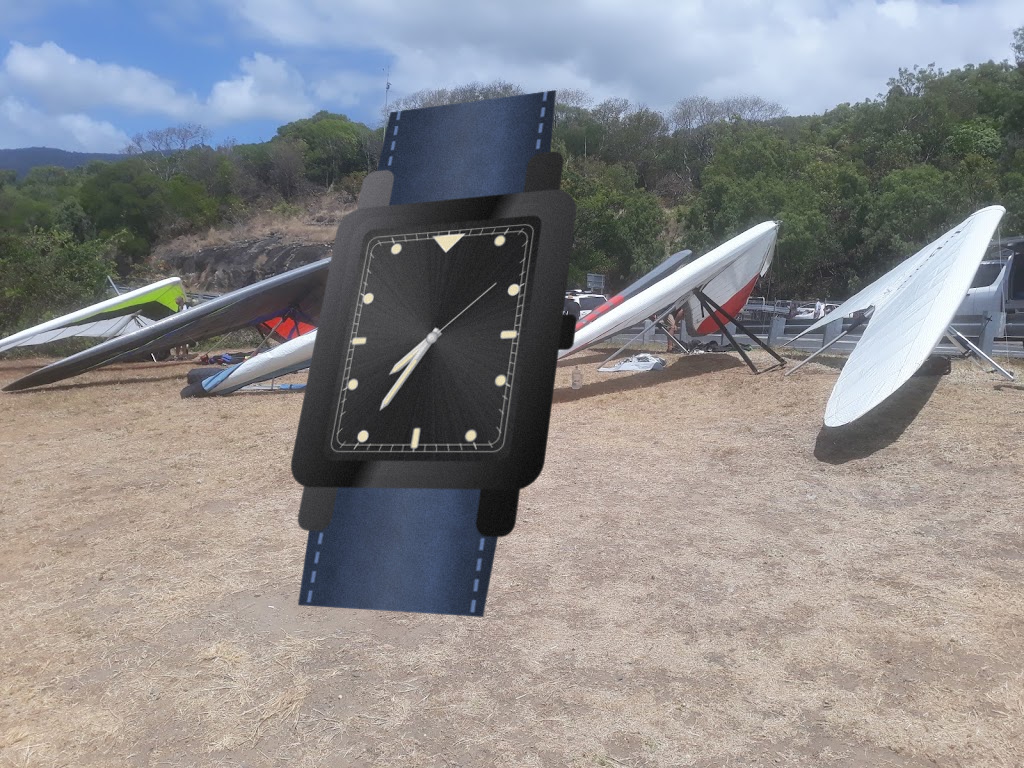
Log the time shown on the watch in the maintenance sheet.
7:35:08
